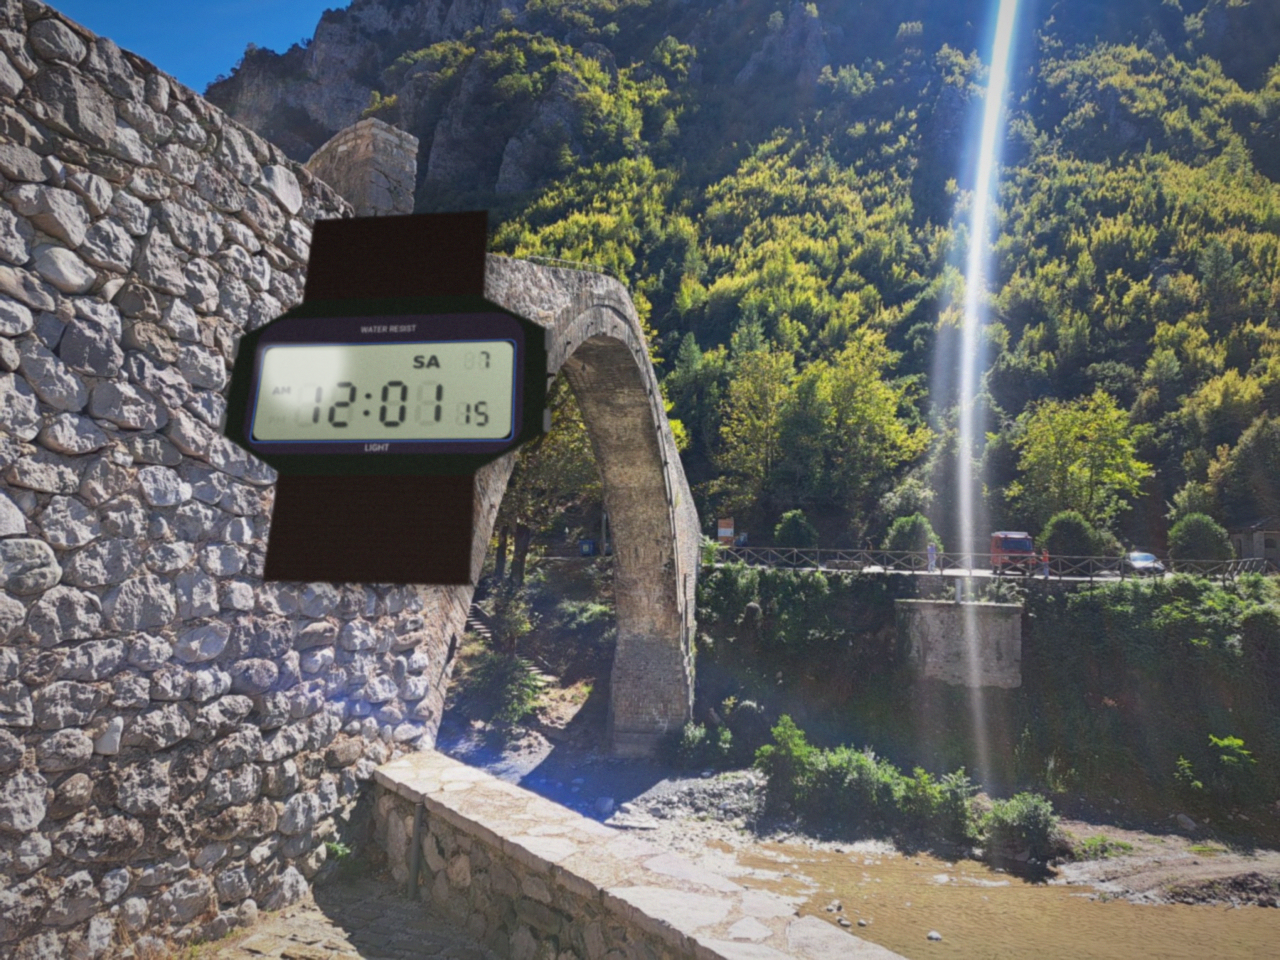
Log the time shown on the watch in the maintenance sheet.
12:01:15
